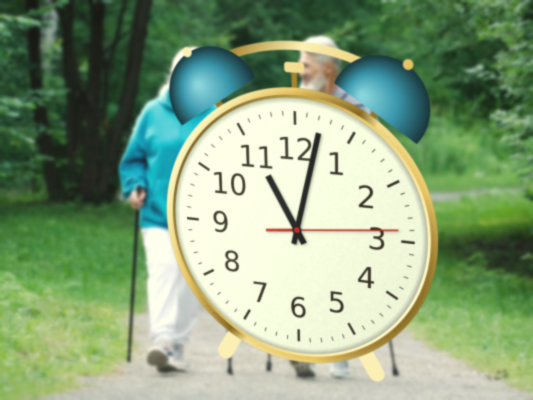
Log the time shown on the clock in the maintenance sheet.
11:02:14
